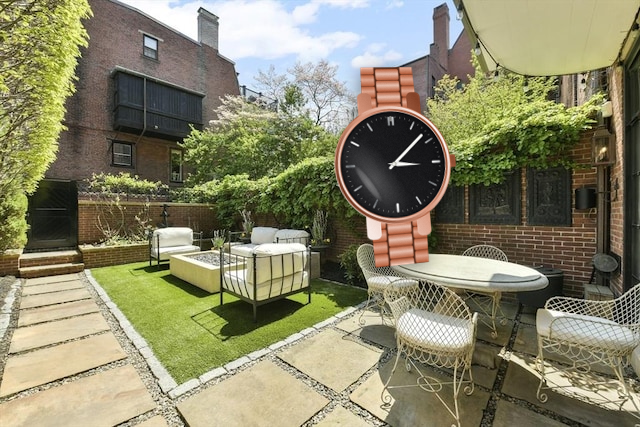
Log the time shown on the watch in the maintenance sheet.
3:08
